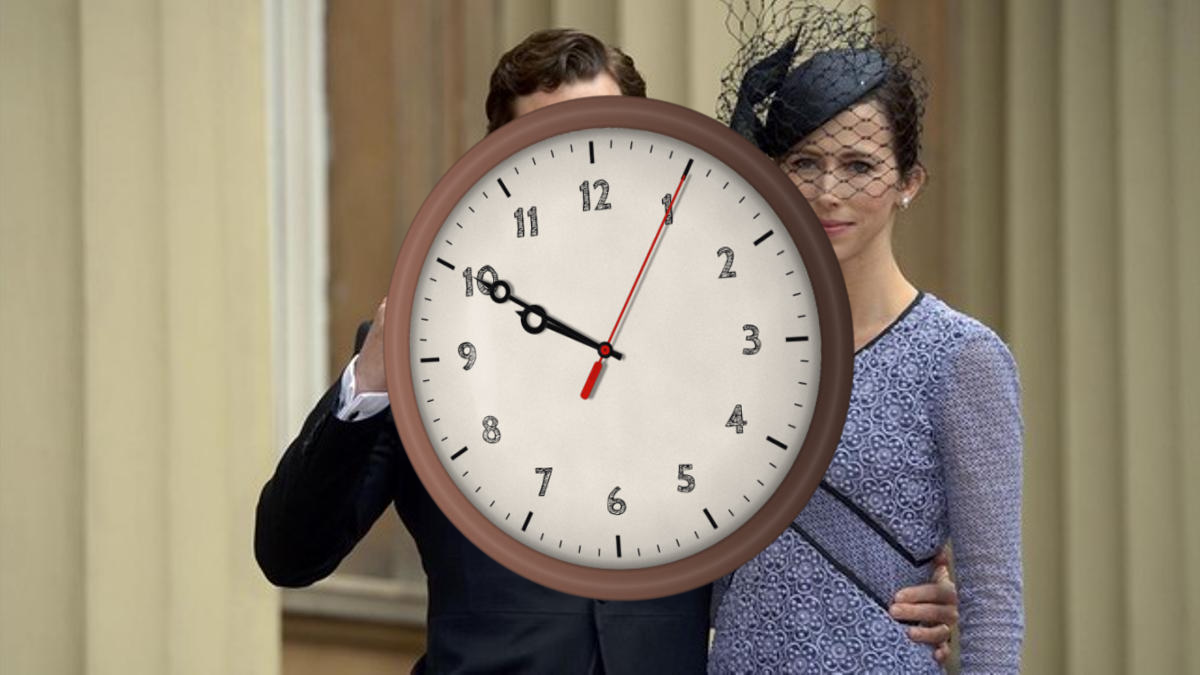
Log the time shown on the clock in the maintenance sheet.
9:50:05
